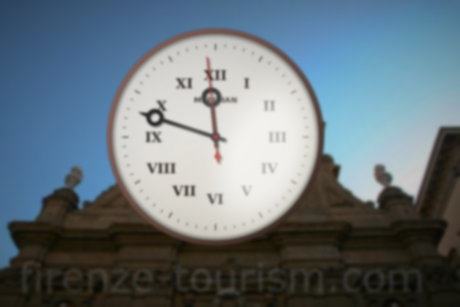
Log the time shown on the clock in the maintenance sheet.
11:47:59
